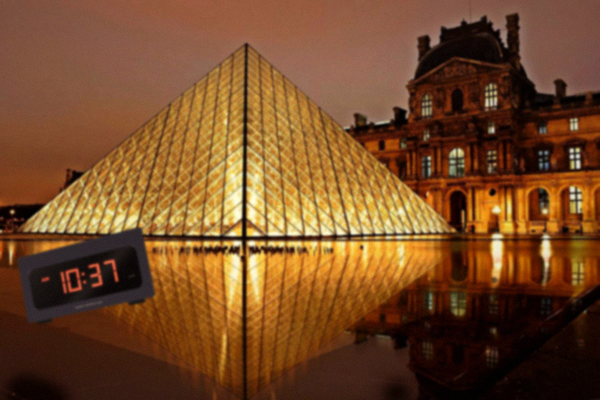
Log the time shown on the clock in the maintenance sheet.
10:37
